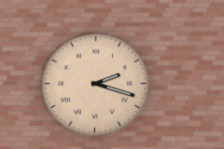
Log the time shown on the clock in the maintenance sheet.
2:18
